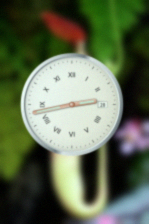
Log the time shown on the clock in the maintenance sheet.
2:43
